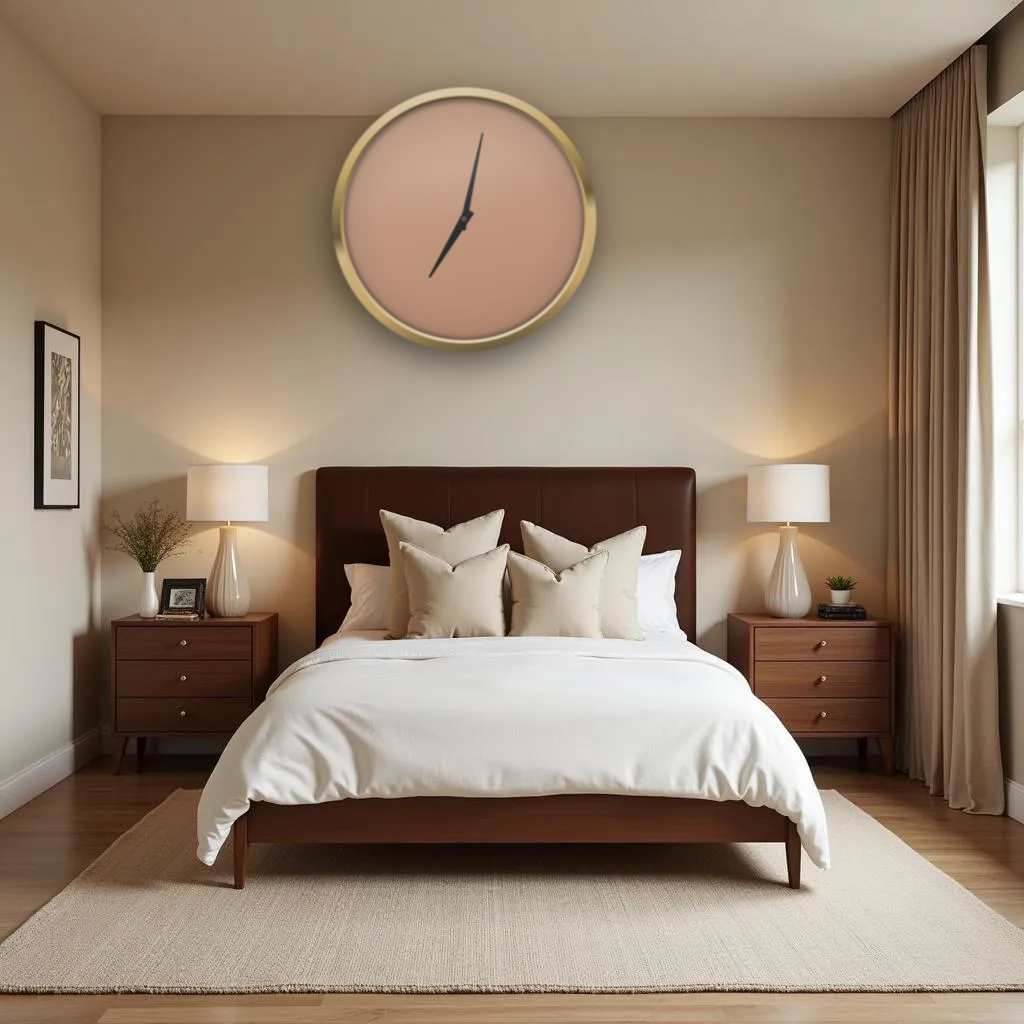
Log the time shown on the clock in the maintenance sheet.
7:02
